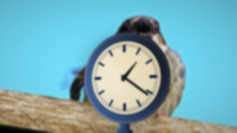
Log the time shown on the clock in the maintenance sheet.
1:21
